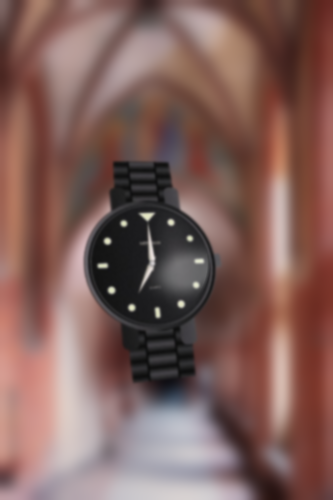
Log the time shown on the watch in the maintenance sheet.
7:00
